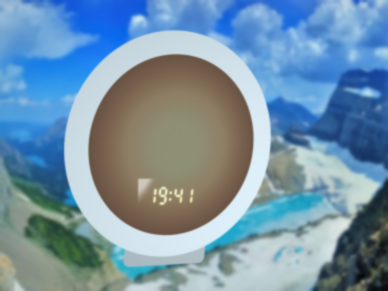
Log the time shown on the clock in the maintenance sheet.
19:41
